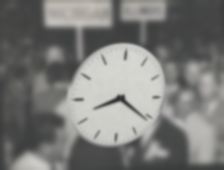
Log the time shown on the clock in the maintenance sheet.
8:21
